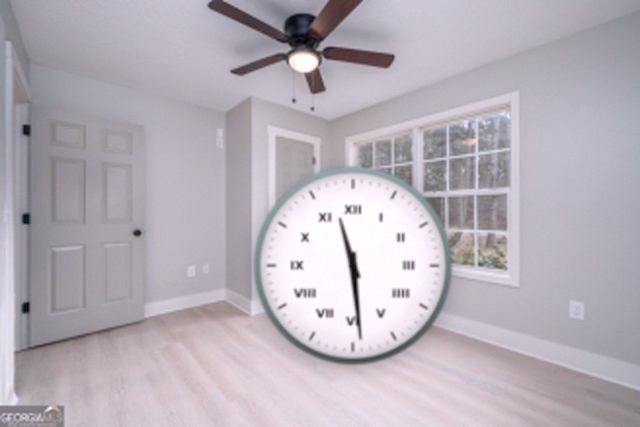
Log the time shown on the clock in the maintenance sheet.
11:29
